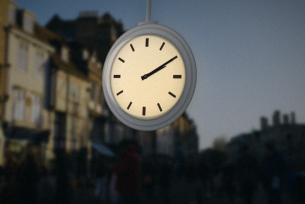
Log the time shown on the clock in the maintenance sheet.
2:10
